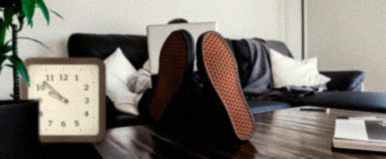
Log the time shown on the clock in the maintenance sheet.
9:52
